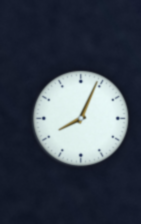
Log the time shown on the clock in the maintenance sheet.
8:04
